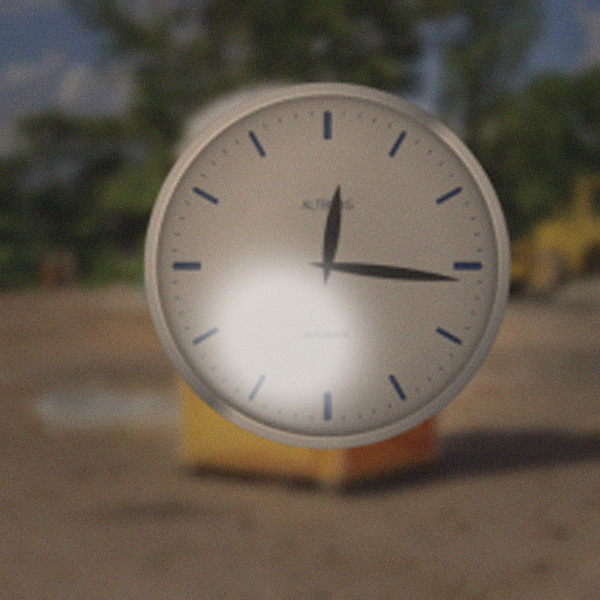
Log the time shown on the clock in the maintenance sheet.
12:16
